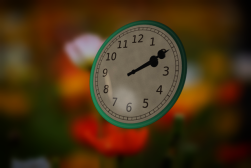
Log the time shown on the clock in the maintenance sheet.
2:10
